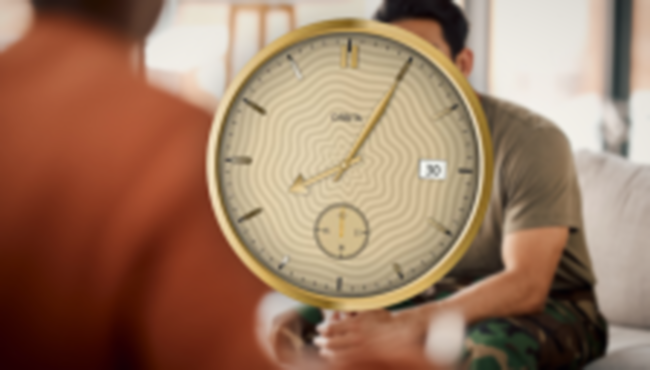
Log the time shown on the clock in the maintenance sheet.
8:05
